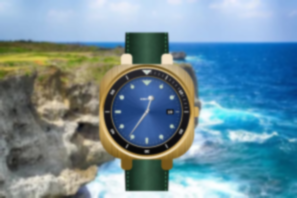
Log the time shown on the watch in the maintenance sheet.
12:36
